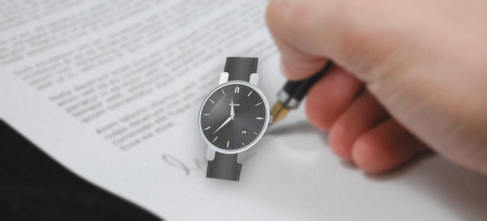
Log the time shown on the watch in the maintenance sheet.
11:37
